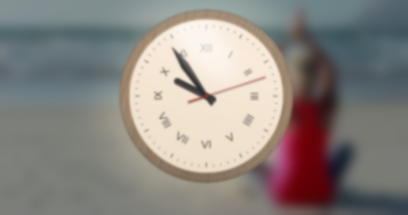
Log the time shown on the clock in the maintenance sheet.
9:54:12
